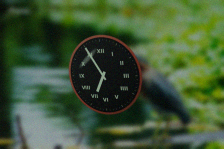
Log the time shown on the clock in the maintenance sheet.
6:55
